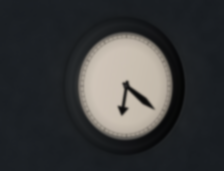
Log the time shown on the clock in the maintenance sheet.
6:21
